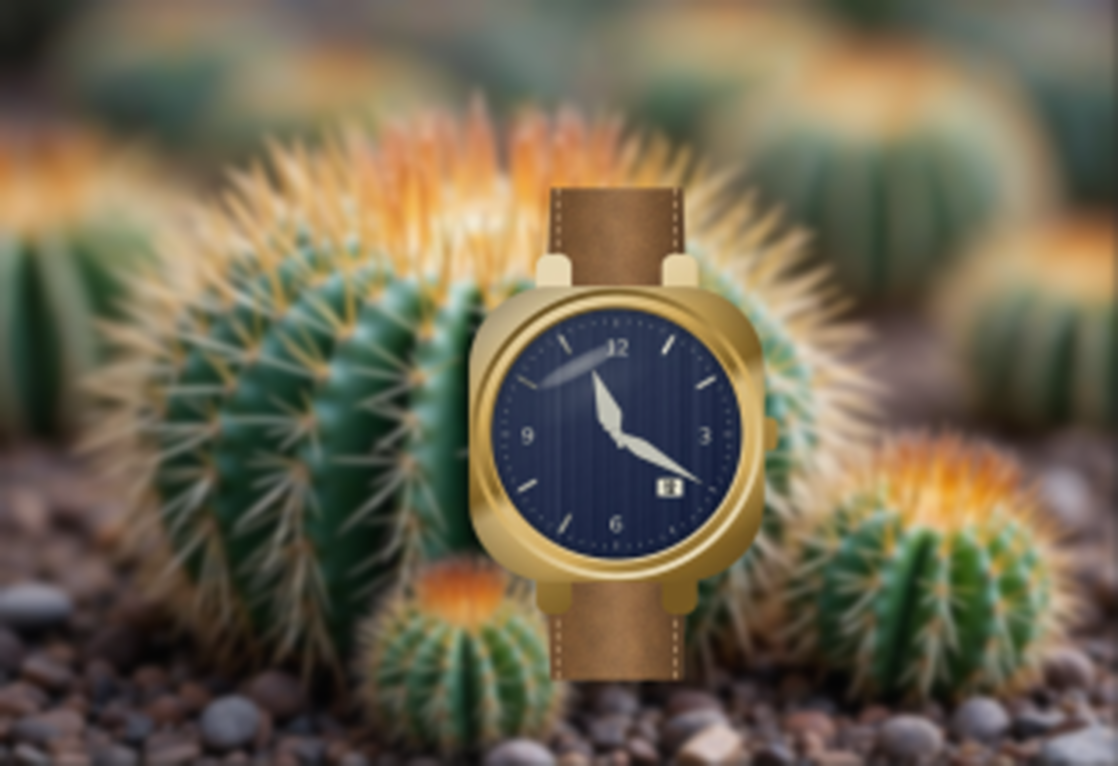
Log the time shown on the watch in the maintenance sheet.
11:20
